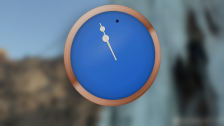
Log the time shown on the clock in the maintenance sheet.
10:55
